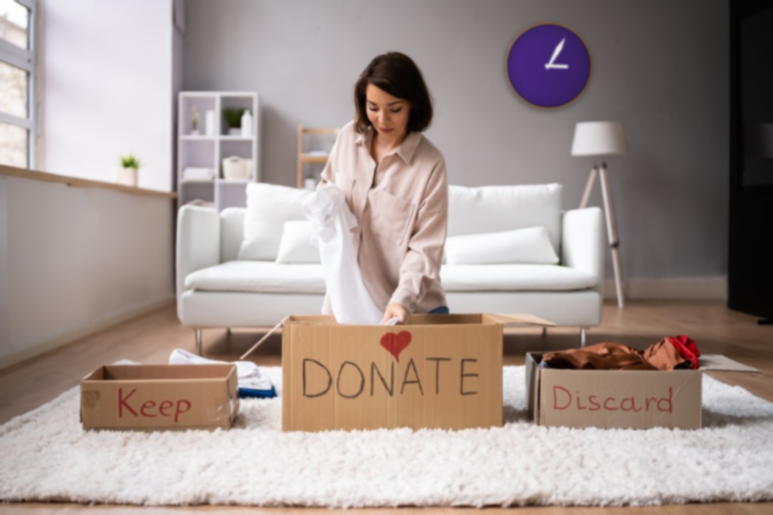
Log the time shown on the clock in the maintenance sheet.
3:05
